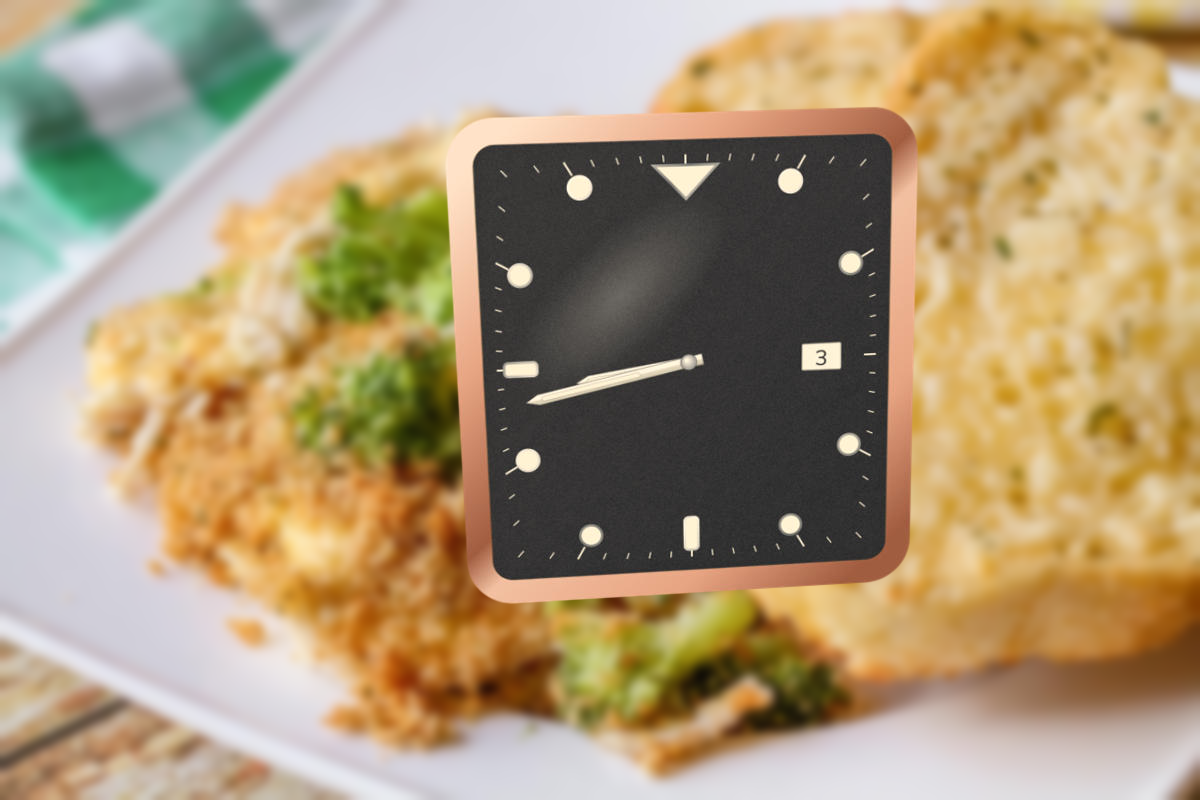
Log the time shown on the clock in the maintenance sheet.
8:43
